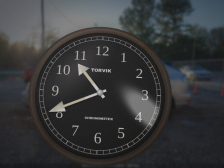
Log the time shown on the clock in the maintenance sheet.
10:41
